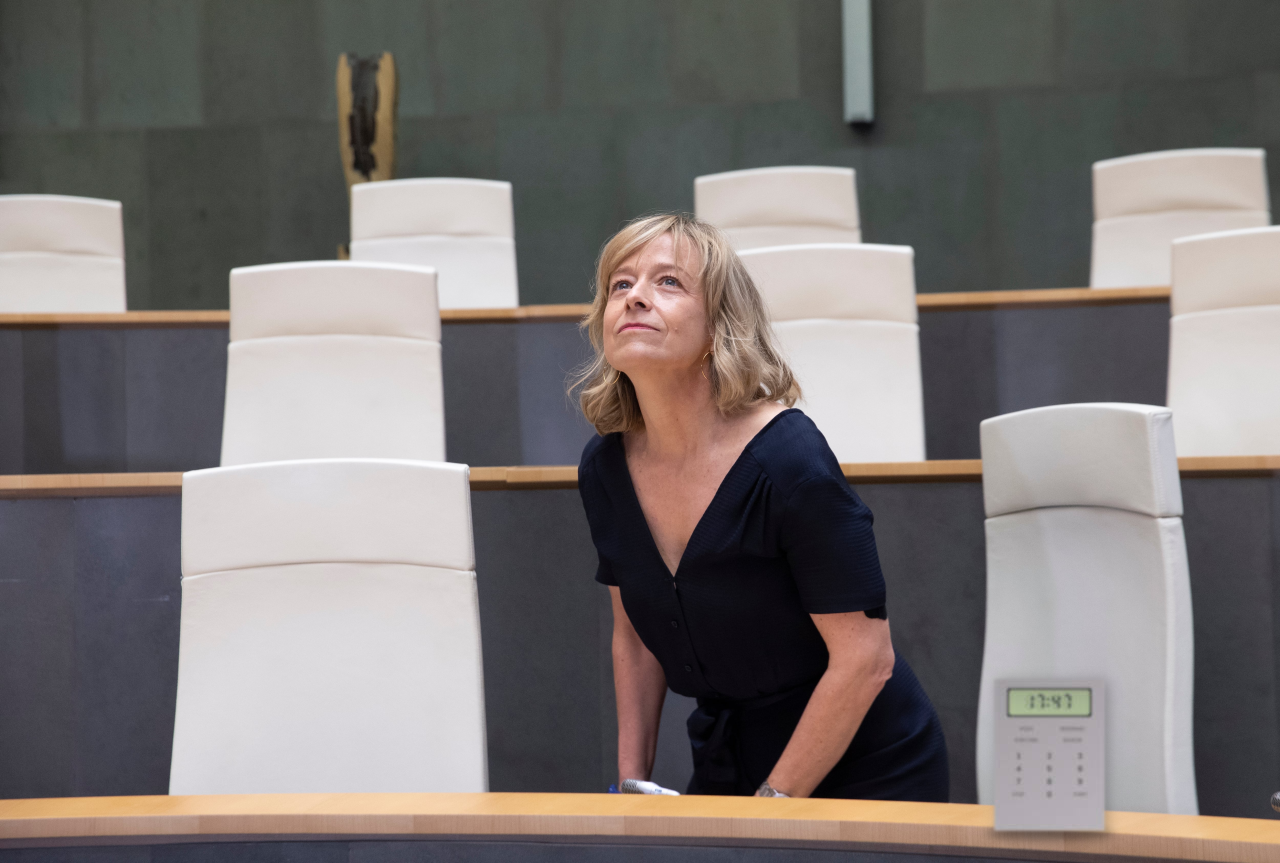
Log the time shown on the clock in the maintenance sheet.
17:47
